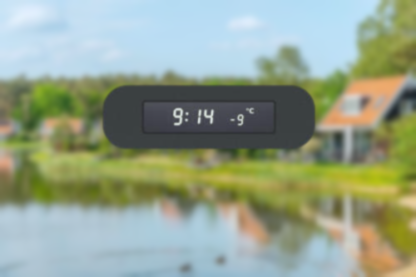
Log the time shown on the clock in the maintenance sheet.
9:14
